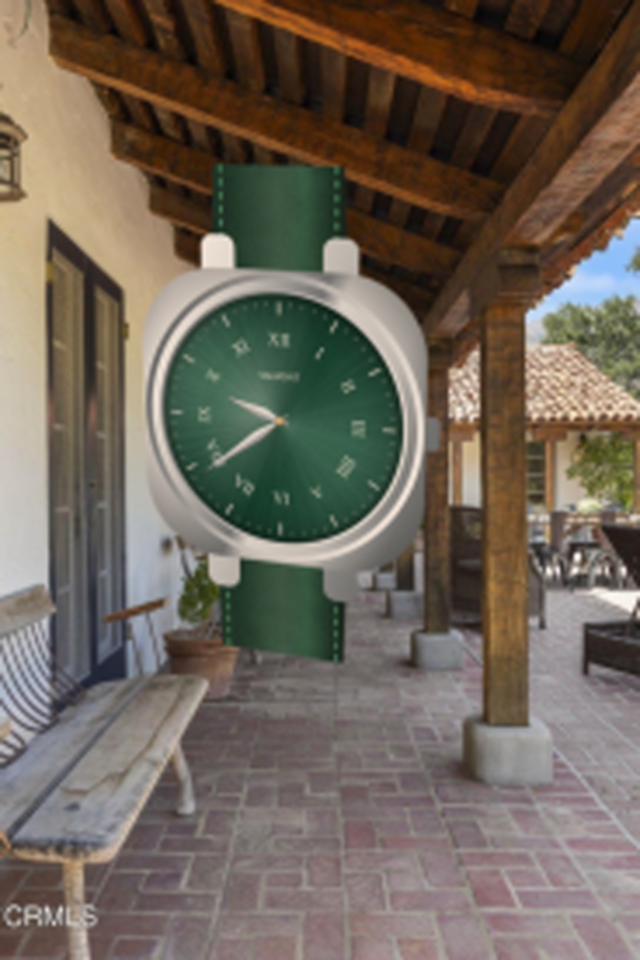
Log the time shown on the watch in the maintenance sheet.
9:39
